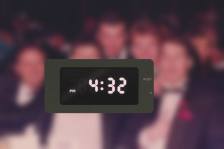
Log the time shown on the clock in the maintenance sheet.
4:32
